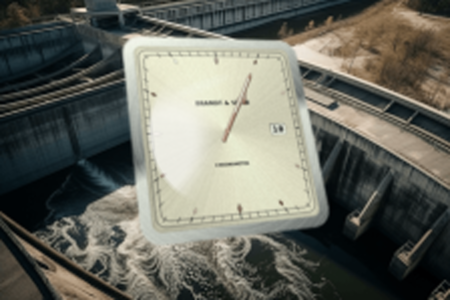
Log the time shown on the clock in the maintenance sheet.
1:05
